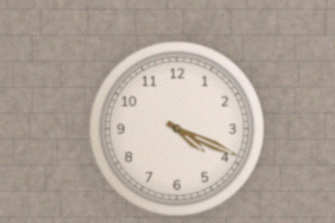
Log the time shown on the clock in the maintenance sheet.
4:19
